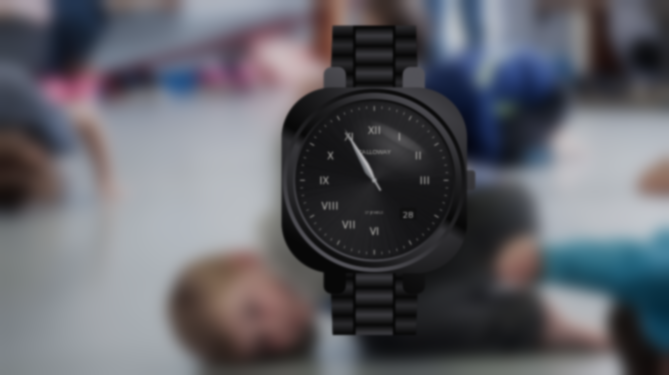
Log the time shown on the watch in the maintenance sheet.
10:55
